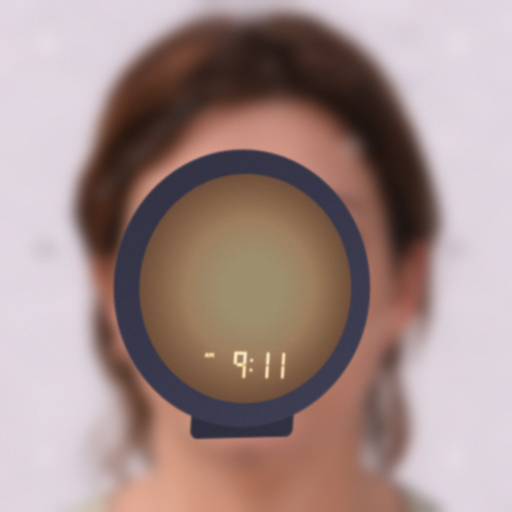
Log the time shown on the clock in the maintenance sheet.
9:11
